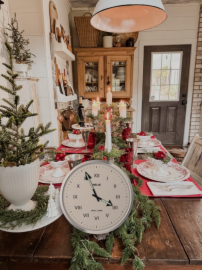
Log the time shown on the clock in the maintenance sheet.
3:56
